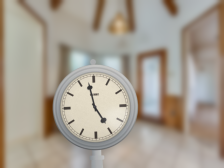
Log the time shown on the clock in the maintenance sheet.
4:58
